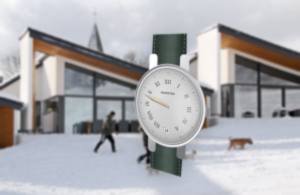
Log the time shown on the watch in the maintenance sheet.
9:48
